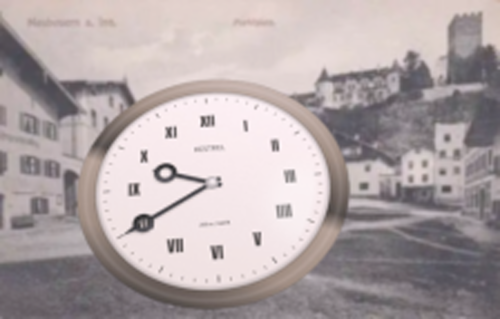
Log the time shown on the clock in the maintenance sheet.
9:40
